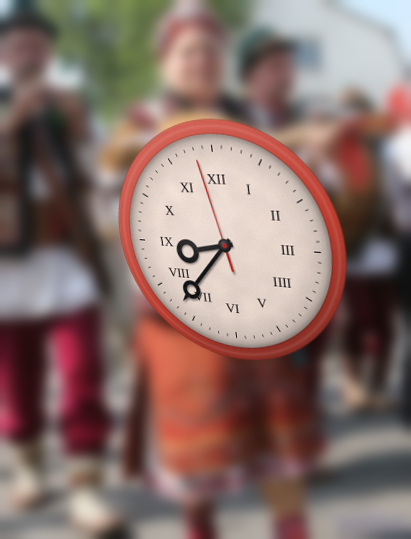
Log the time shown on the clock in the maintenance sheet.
8:36:58
